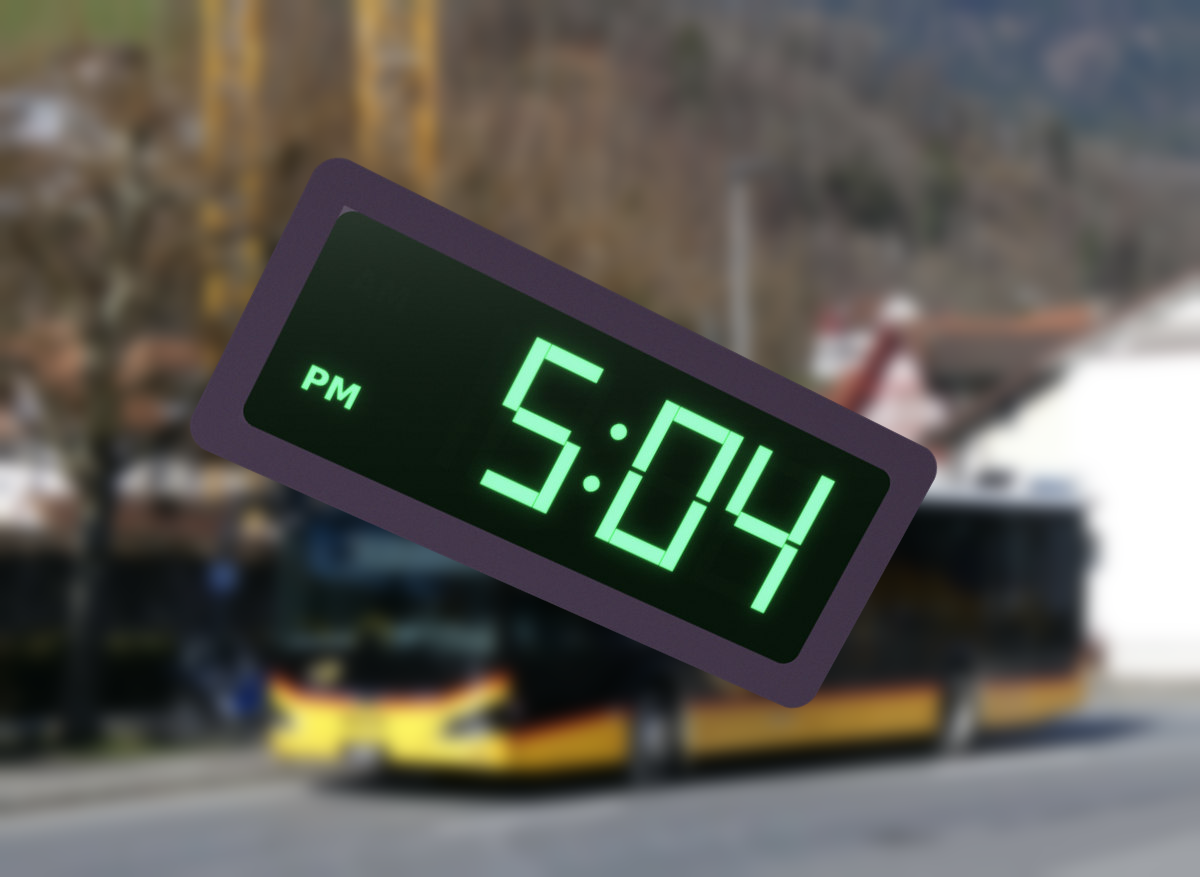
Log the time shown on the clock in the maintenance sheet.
5:04
